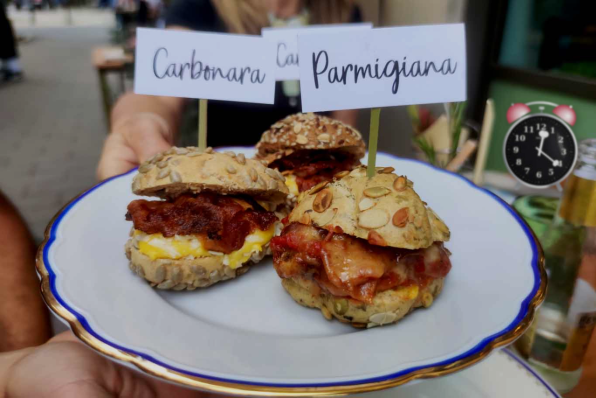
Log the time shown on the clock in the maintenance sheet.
12:21
